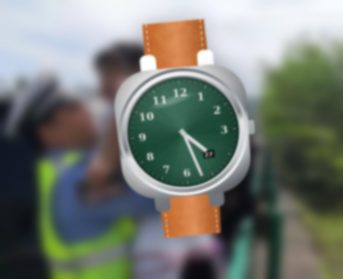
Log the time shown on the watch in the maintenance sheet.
4:27
